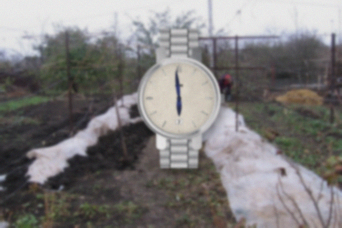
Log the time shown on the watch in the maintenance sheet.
5:59
